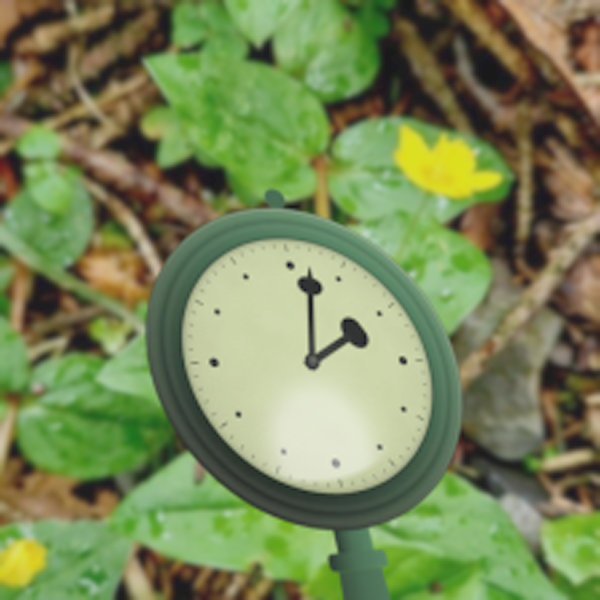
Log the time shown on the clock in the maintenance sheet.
2:02
